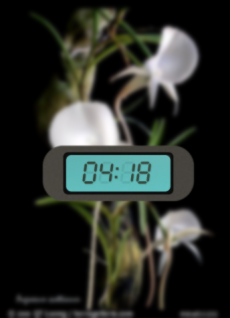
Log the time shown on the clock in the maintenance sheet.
4:18
